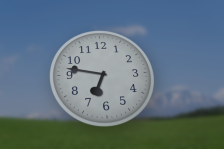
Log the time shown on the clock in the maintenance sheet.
6:47
